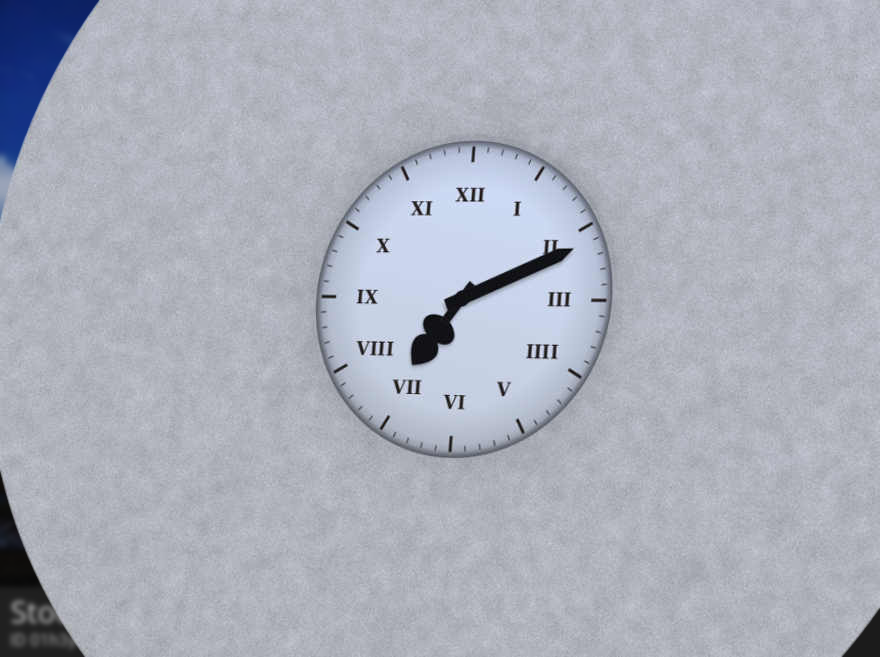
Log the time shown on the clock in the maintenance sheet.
7:11
